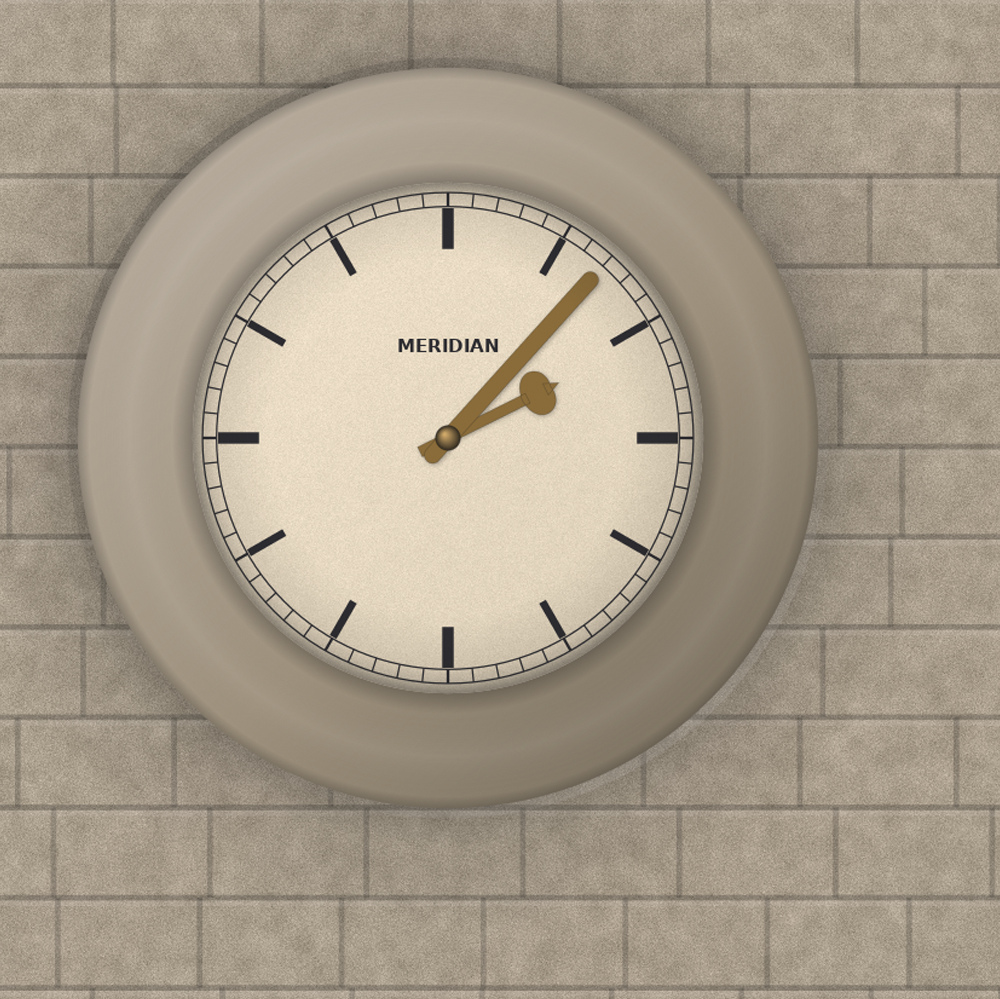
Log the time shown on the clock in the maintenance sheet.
2:07
